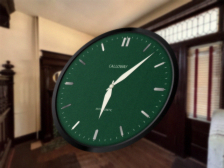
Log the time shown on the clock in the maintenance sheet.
6:07
